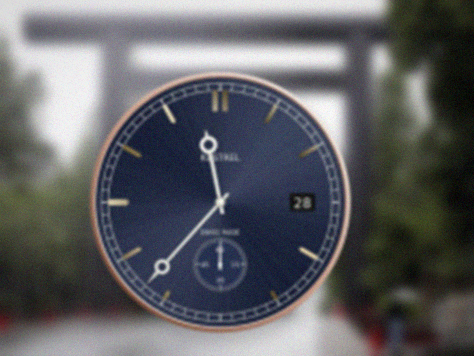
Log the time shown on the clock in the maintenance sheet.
11:37
